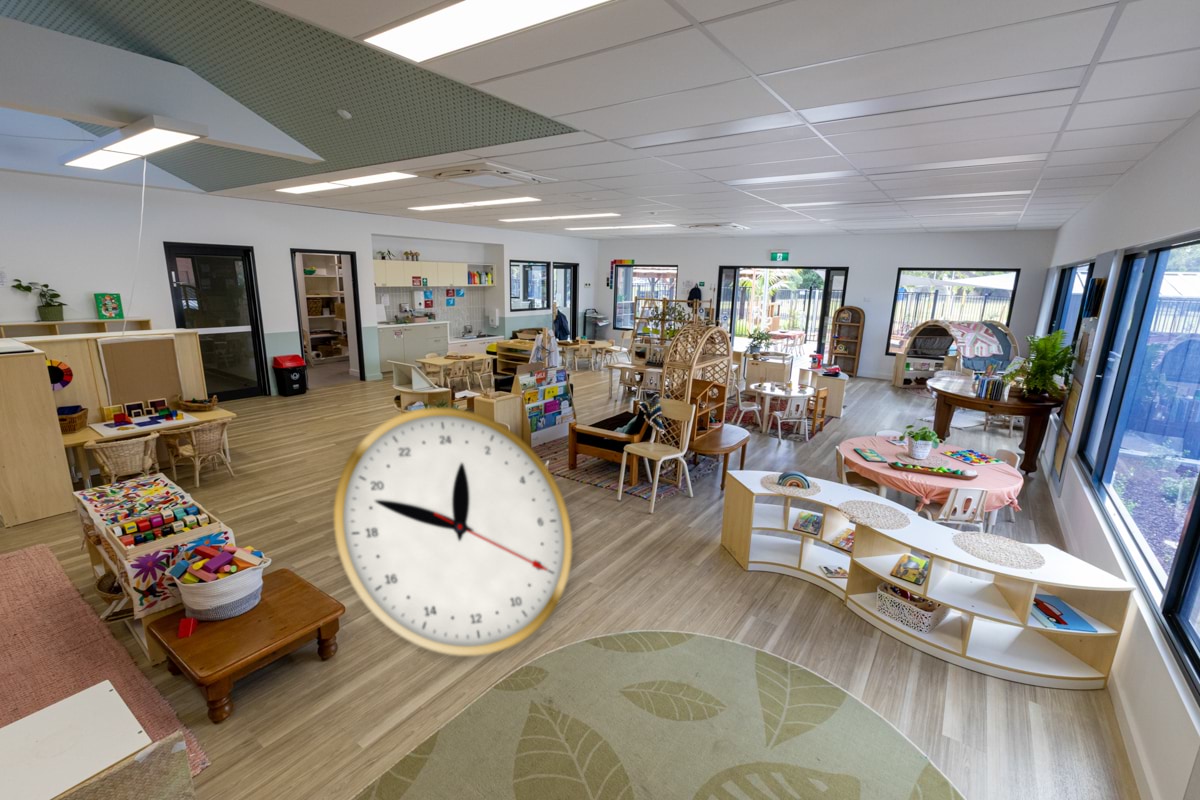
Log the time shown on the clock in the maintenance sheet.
0:48:20
